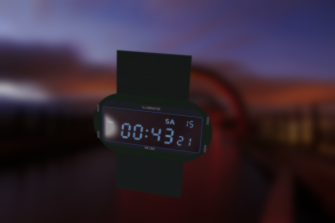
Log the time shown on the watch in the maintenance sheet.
0:43:21
